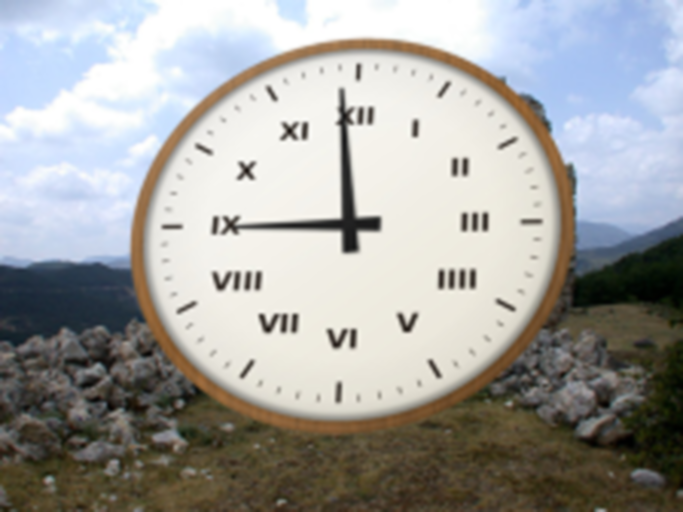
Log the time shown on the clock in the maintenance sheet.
8:59
